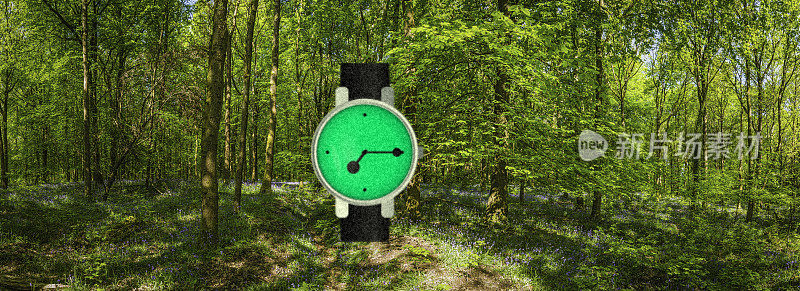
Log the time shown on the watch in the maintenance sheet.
7:15
